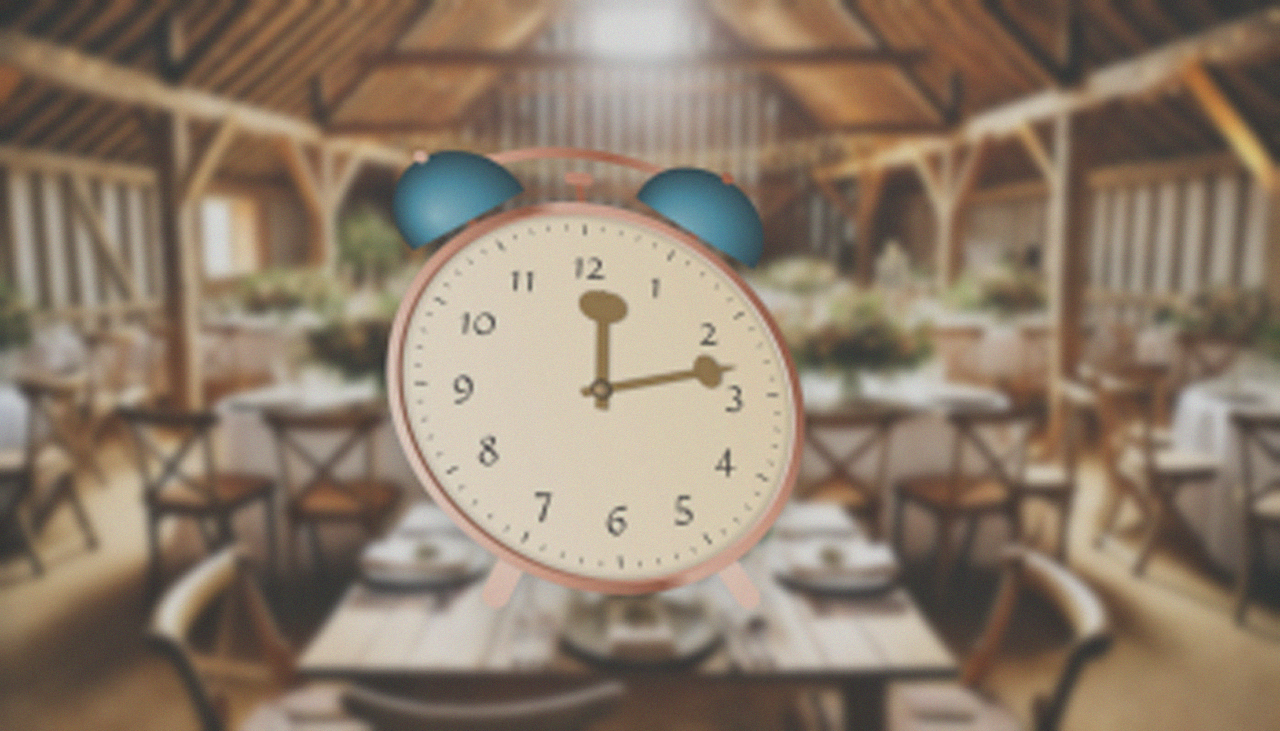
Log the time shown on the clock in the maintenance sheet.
12:13
